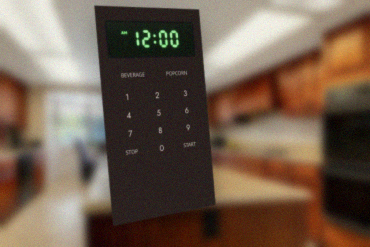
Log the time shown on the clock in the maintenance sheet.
12:00
